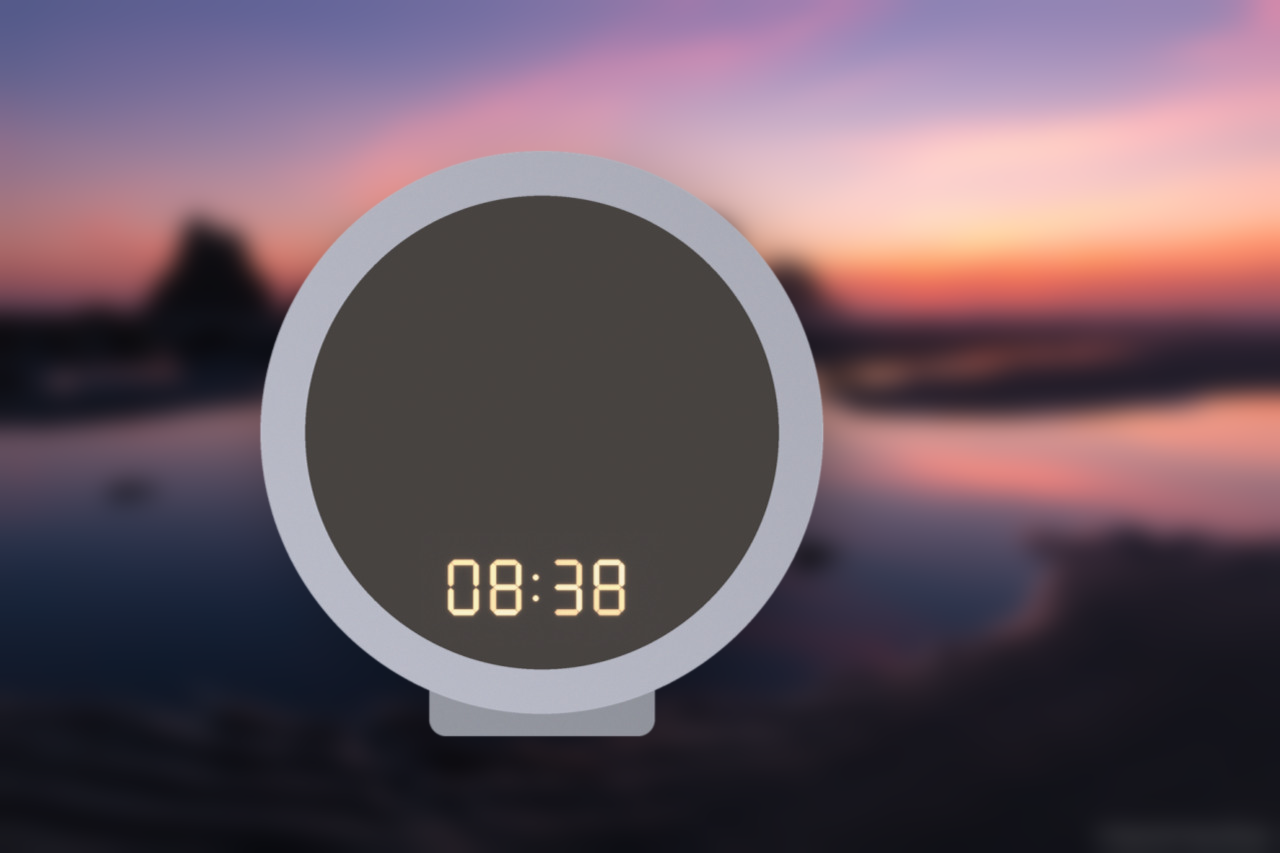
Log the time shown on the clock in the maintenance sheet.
8:38
